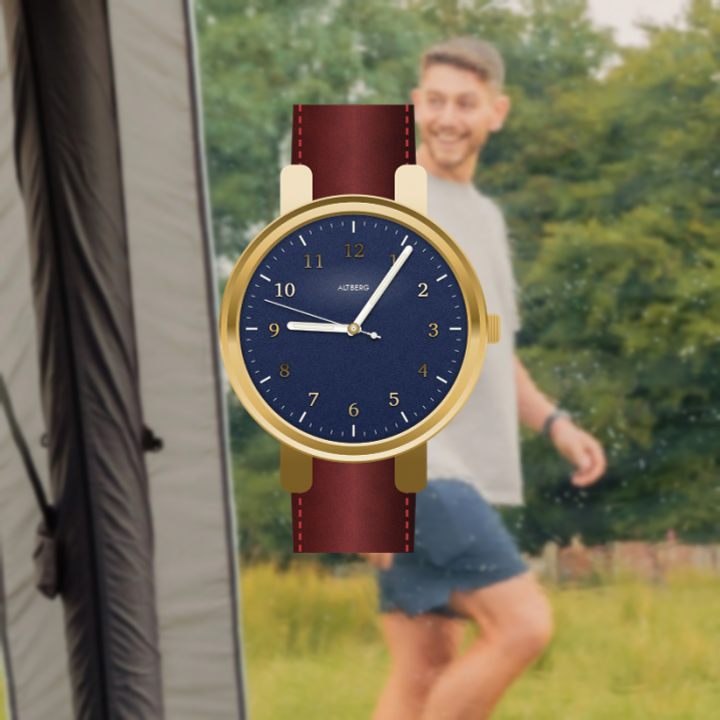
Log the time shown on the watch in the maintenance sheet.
9:05:48
